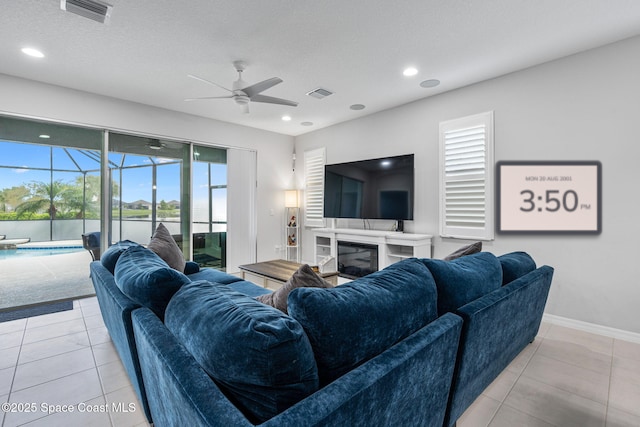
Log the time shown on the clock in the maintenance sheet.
3:50
